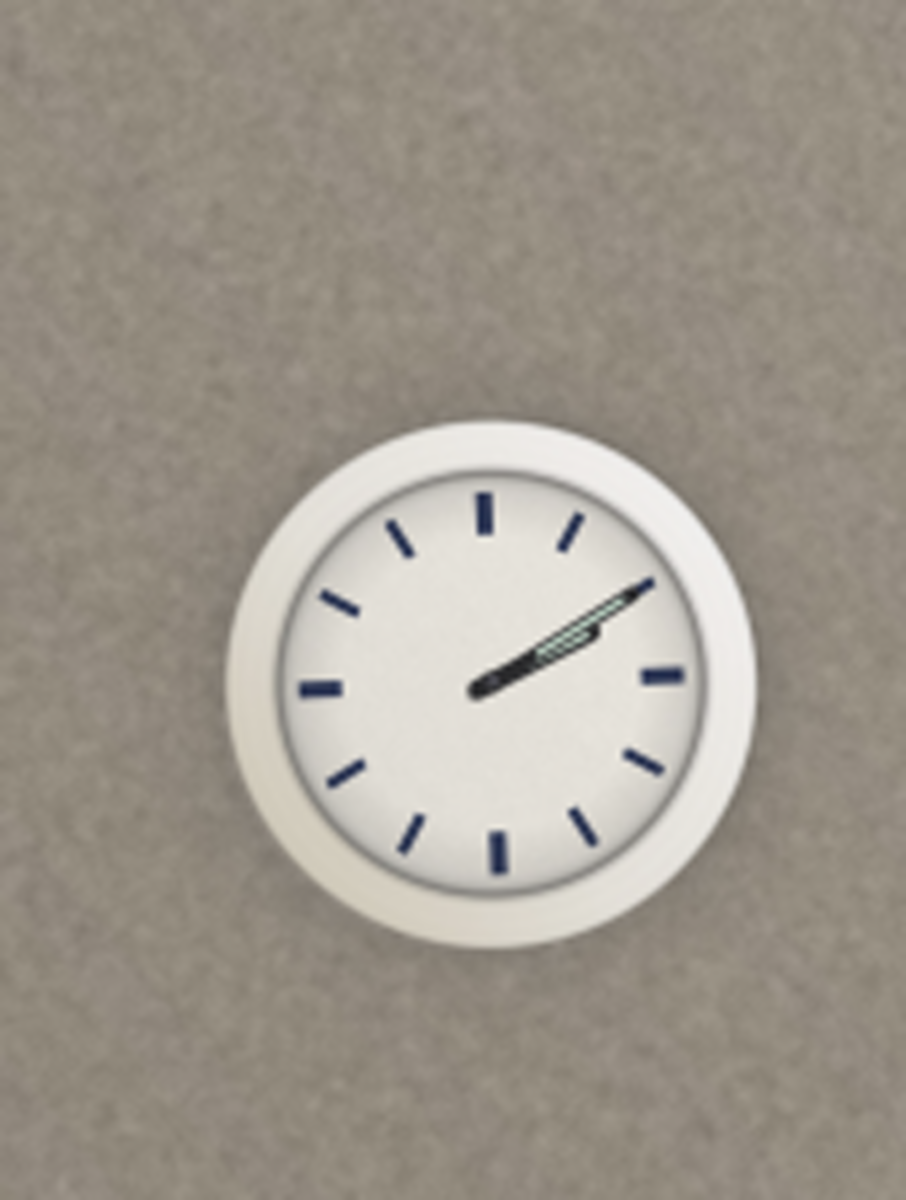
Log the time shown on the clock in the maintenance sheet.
2:10
